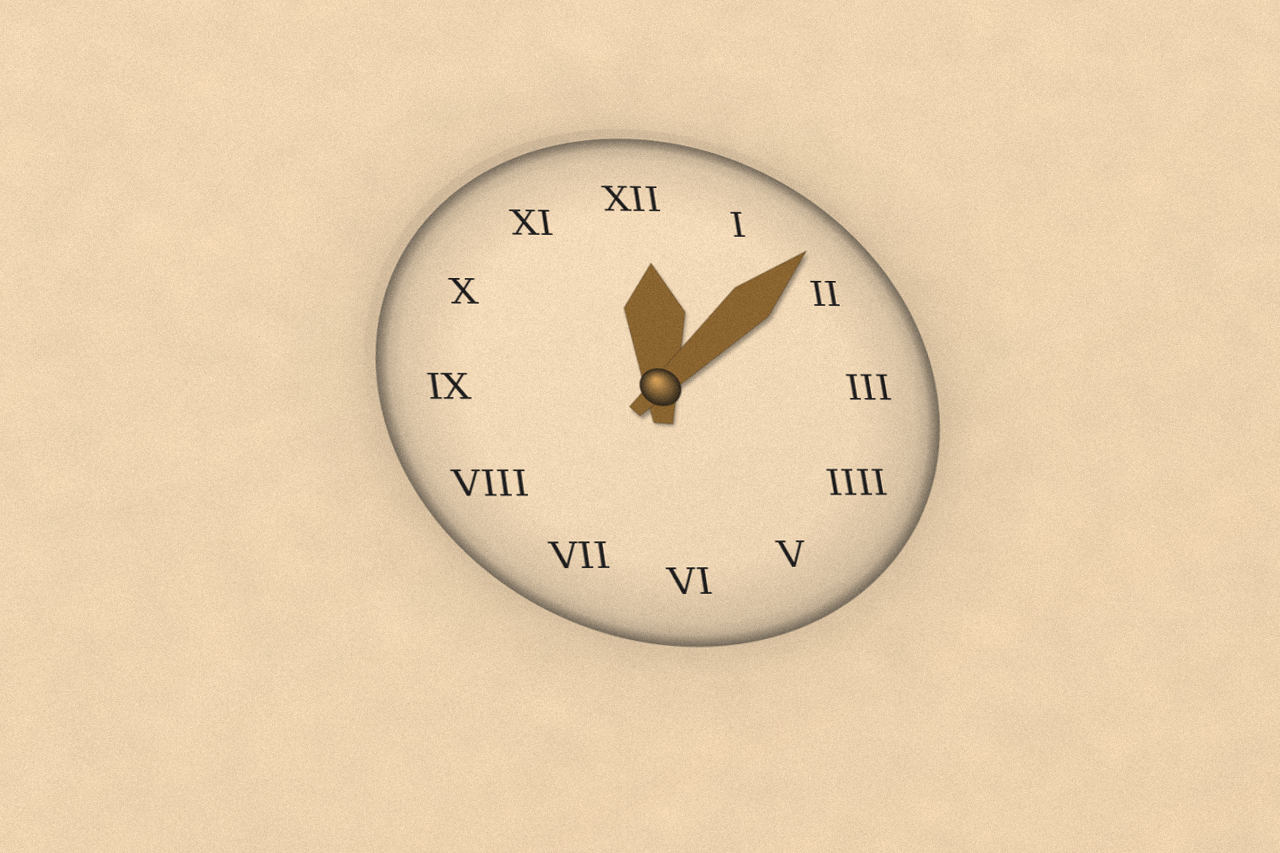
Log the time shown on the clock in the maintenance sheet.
12:08
